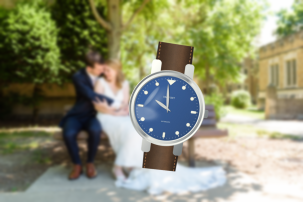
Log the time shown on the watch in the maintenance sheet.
9:59
